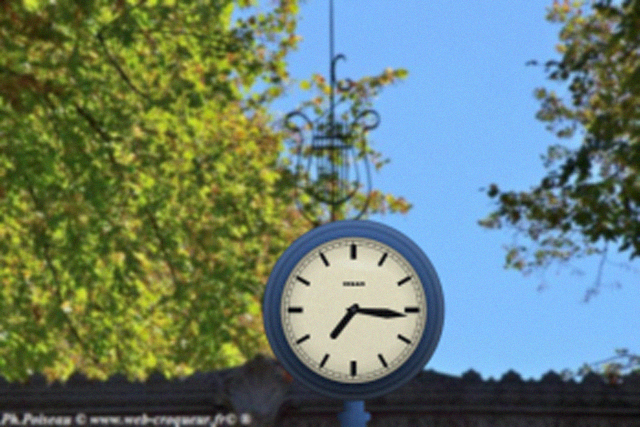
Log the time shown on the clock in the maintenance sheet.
7:16
